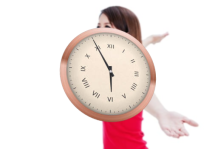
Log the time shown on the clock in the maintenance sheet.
5:55
